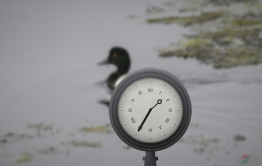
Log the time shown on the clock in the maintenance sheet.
1:35
